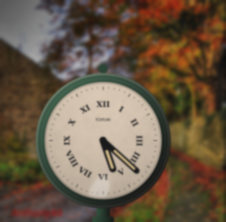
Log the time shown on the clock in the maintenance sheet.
5:22
